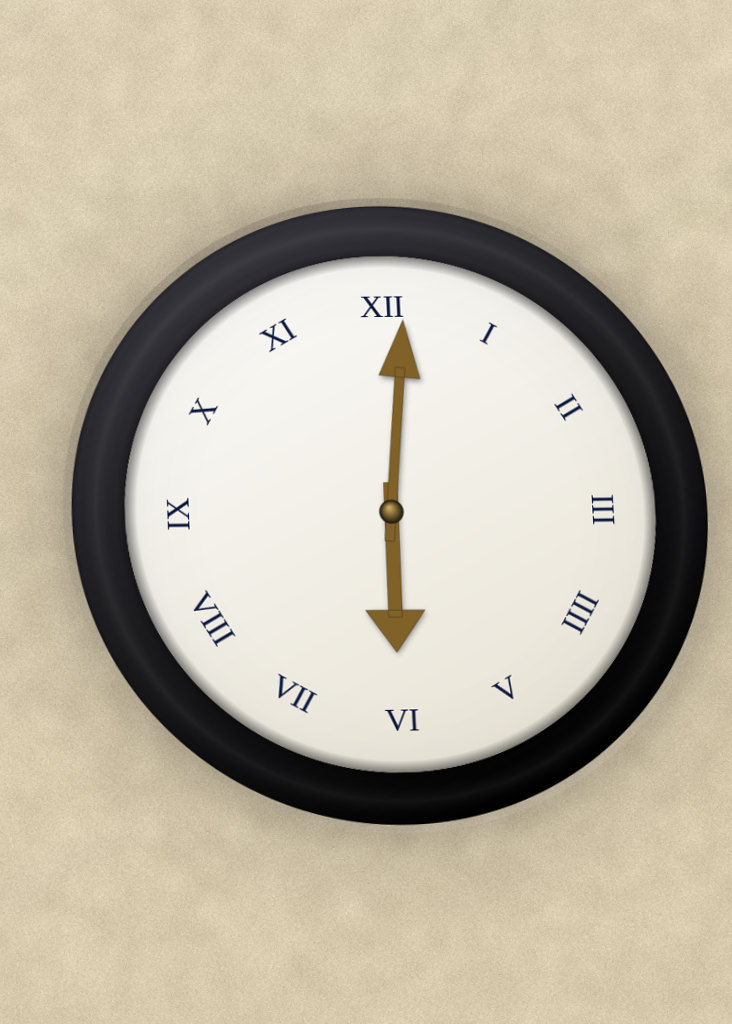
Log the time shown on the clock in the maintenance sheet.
6:01
